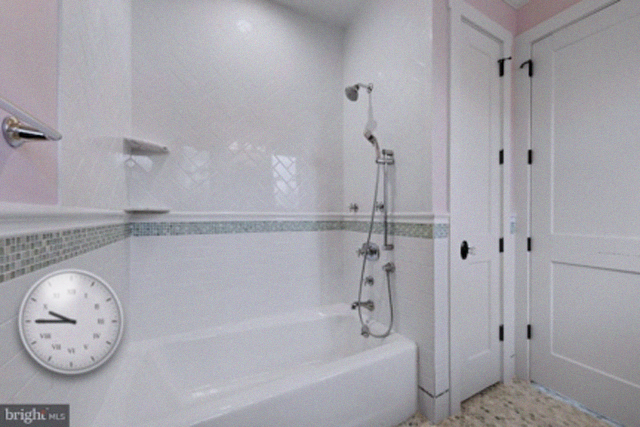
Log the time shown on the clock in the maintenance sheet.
9:45
